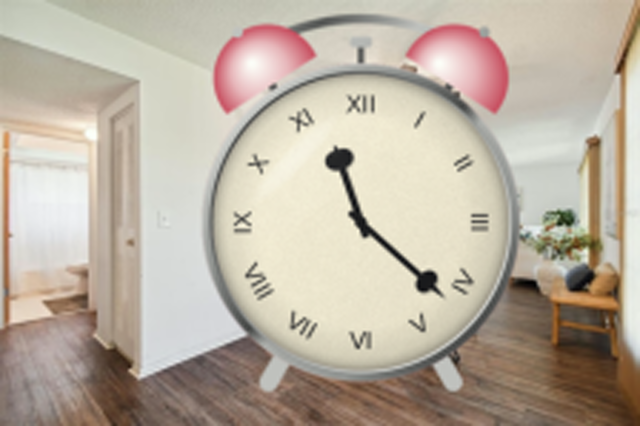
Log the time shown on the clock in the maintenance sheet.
11:22
